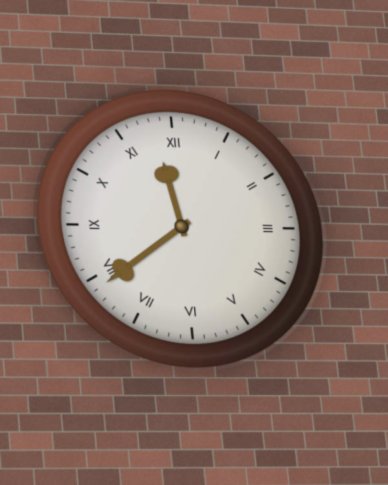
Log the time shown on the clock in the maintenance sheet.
11:39
